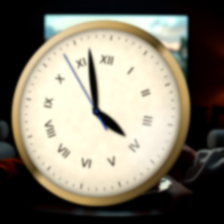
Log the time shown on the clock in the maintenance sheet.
3:56:53
